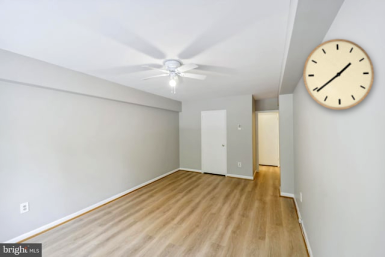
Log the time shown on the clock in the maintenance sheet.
1:39
